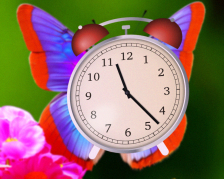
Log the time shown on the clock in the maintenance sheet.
11:23
